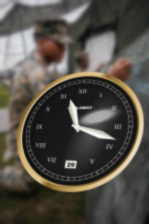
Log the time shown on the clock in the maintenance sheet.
11:18
